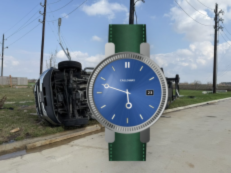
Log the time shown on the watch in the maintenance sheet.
5:48
